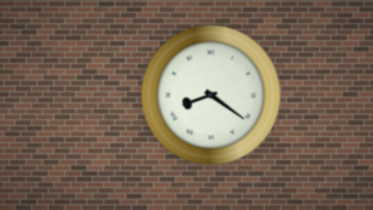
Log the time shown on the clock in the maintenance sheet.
8:21
